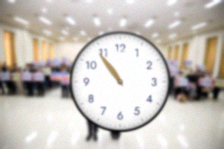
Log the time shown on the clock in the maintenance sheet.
10:54
